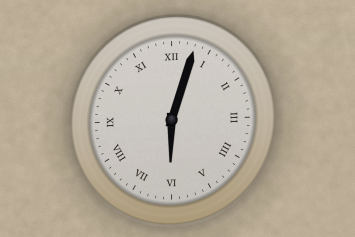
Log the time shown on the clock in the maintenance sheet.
6:03
